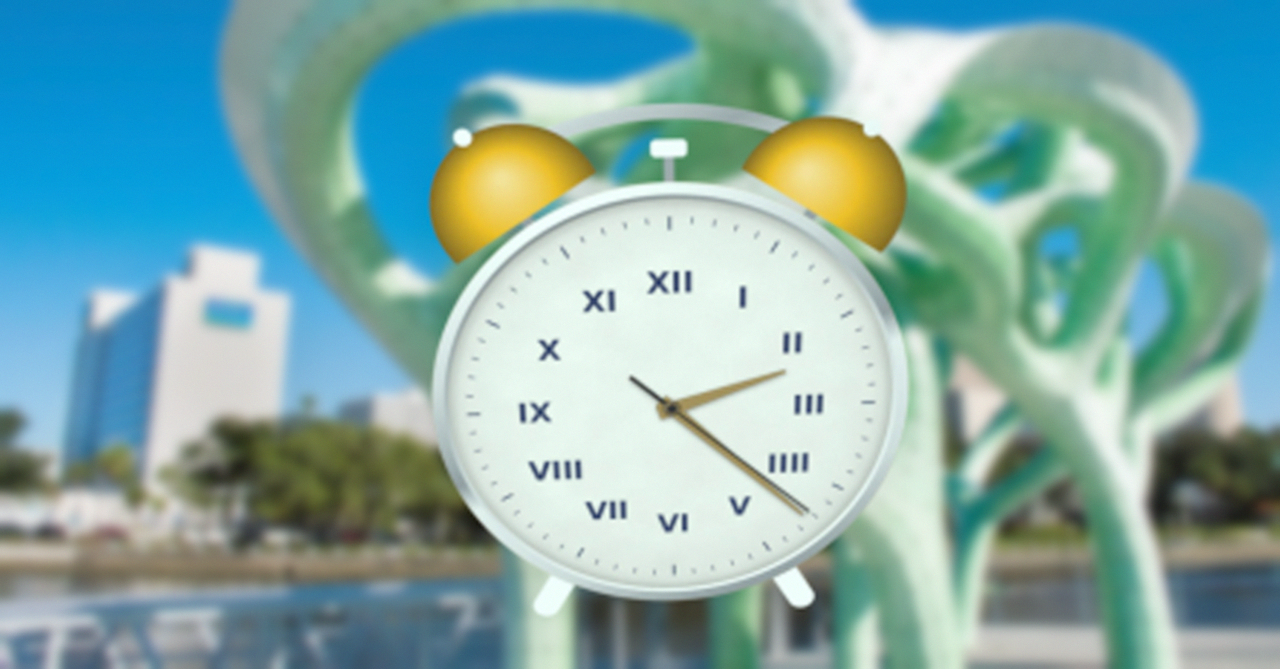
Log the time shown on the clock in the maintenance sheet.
2:22:22
